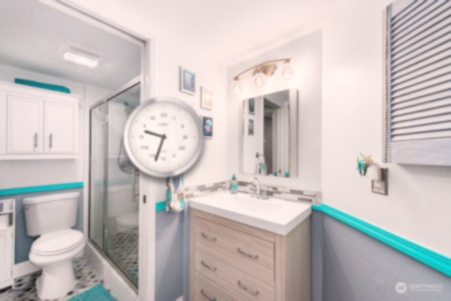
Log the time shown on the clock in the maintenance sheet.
9:33
